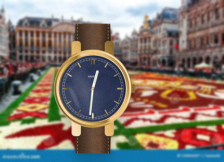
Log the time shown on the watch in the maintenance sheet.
12:31
